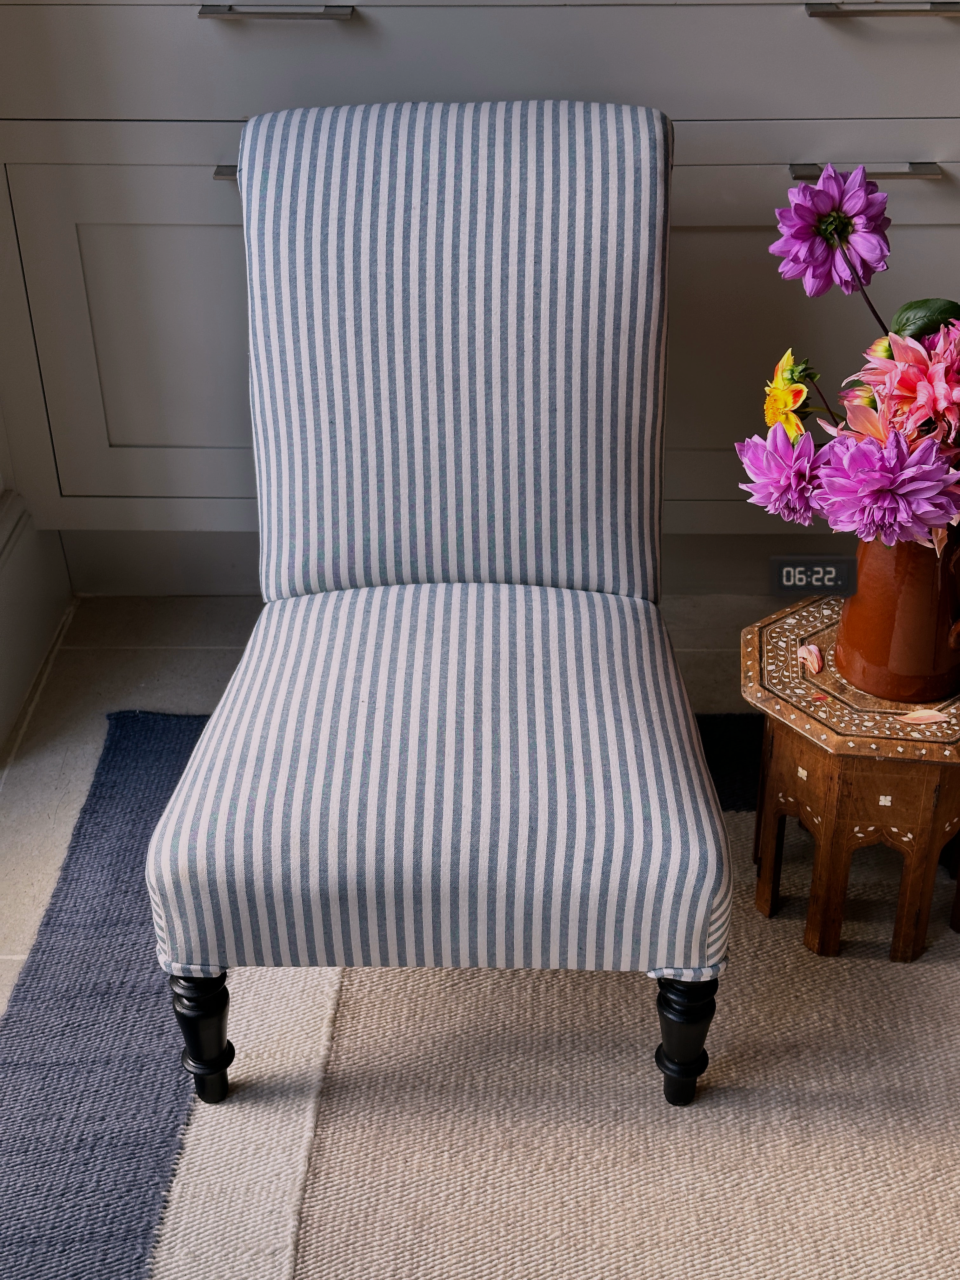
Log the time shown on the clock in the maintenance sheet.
6:22
